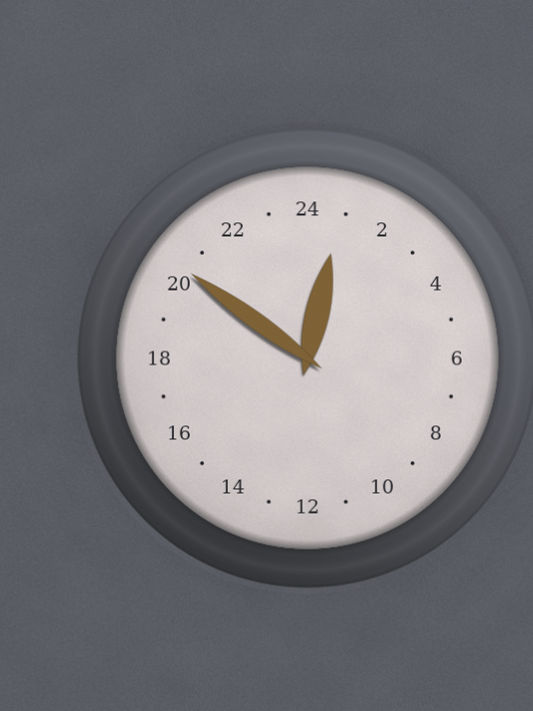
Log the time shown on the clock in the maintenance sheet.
0:51
